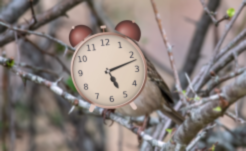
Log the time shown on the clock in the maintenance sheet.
5:12
